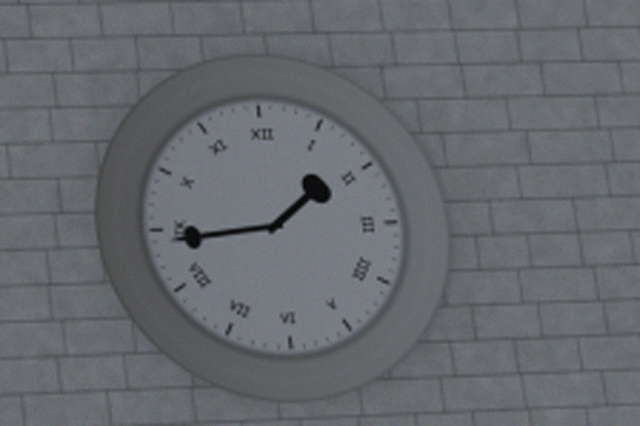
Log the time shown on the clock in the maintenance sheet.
1:44
